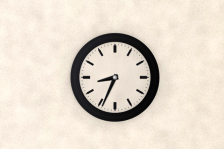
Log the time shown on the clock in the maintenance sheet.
8:34
